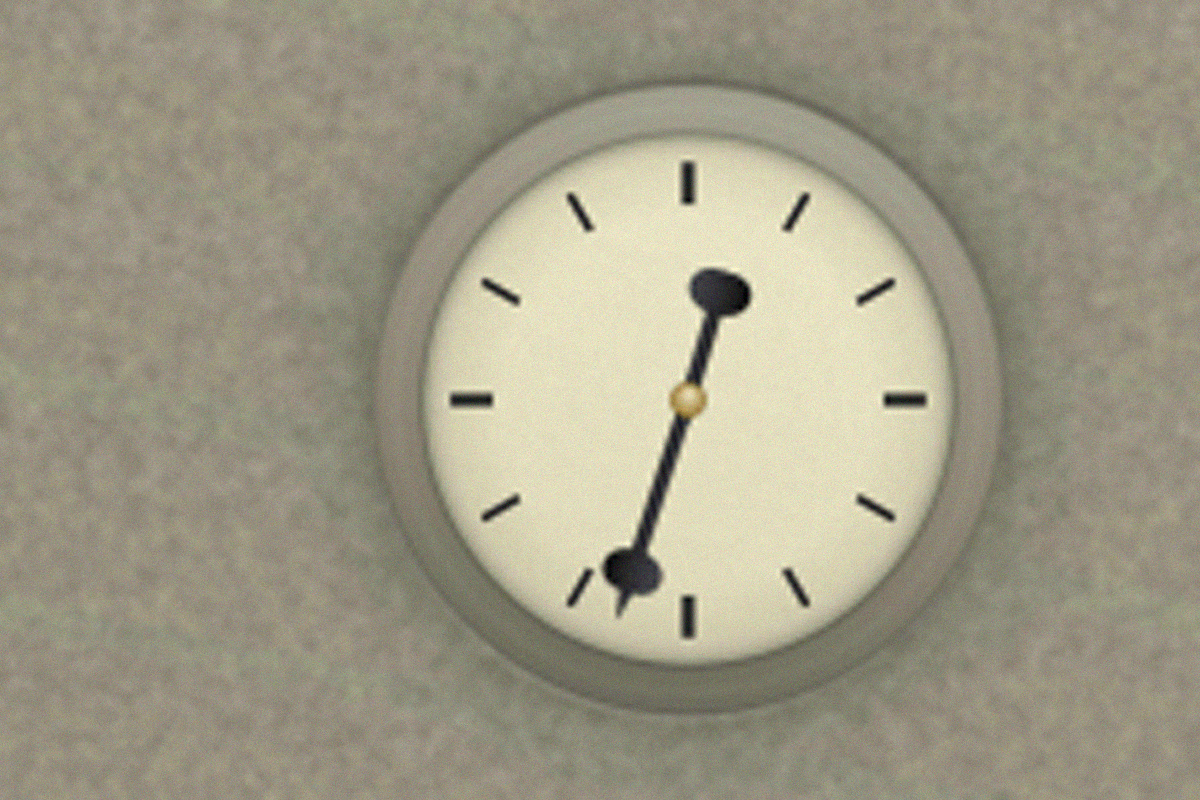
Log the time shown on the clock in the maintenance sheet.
12:33
